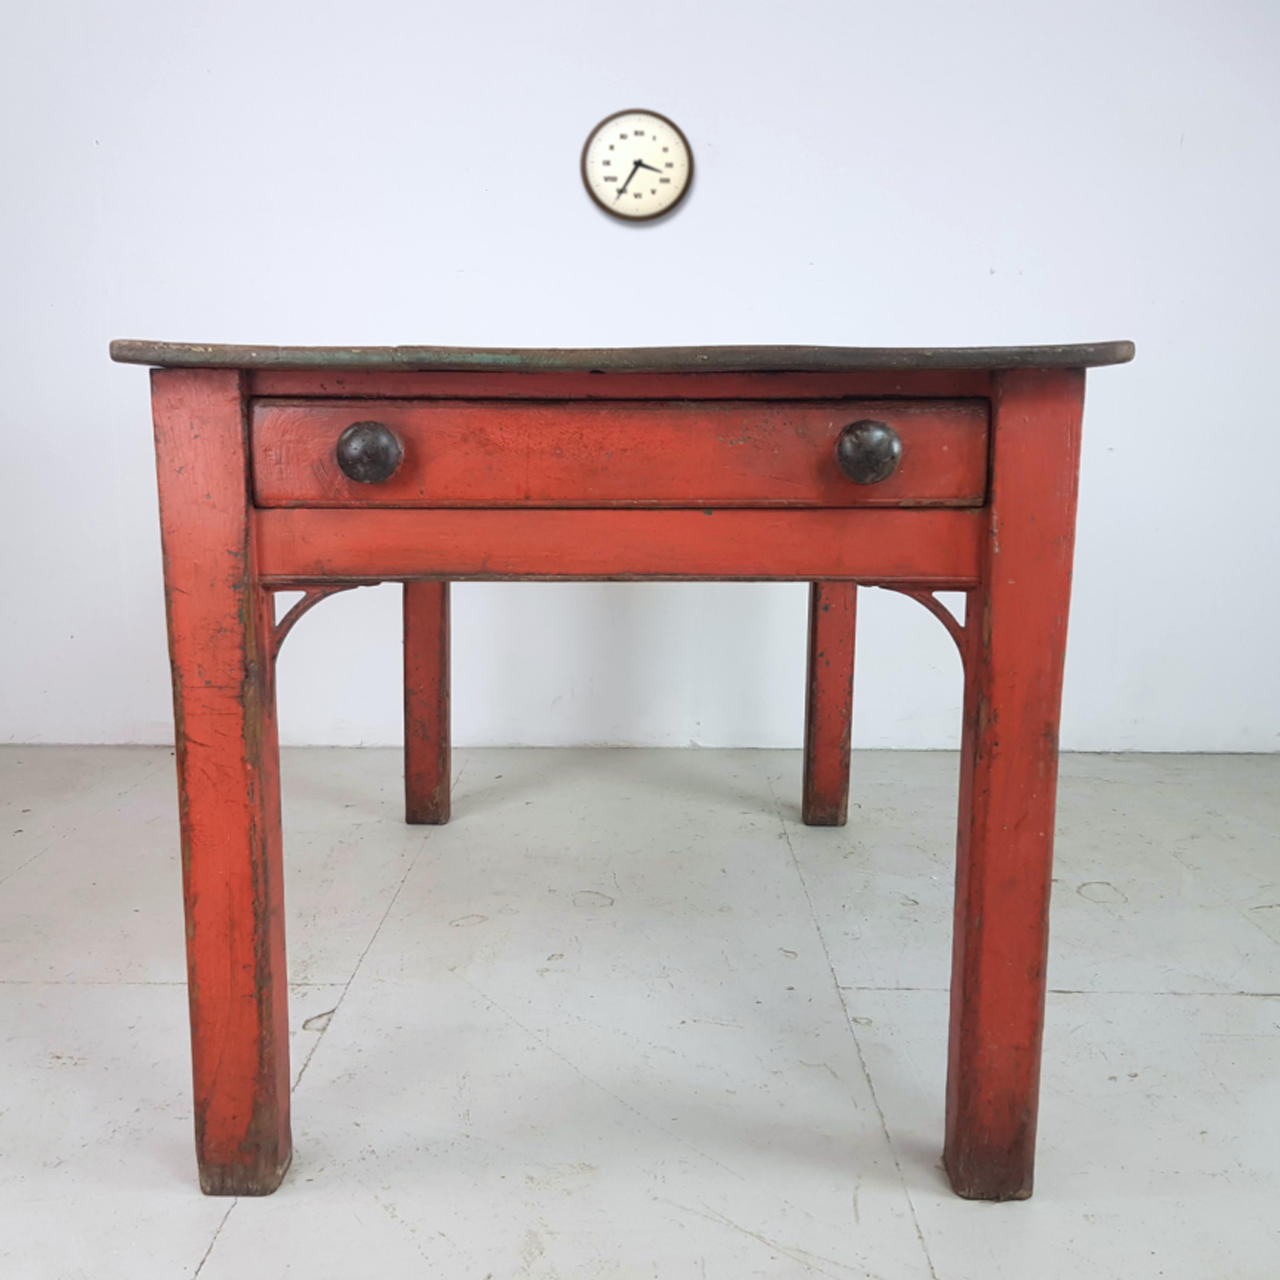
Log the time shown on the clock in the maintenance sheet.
3:35
